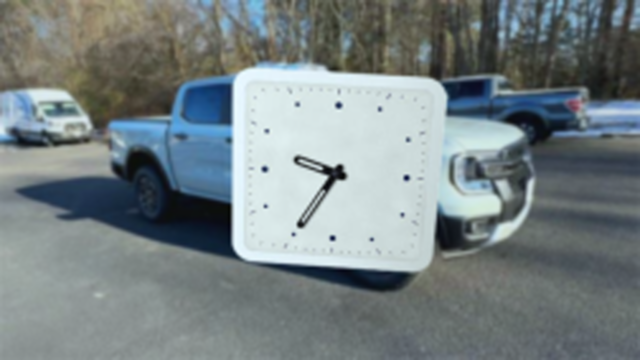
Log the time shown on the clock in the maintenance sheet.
9:35
